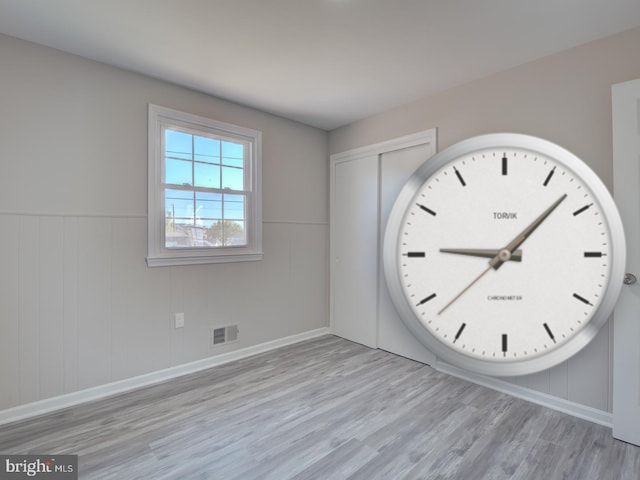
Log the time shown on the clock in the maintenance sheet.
9:07:38
